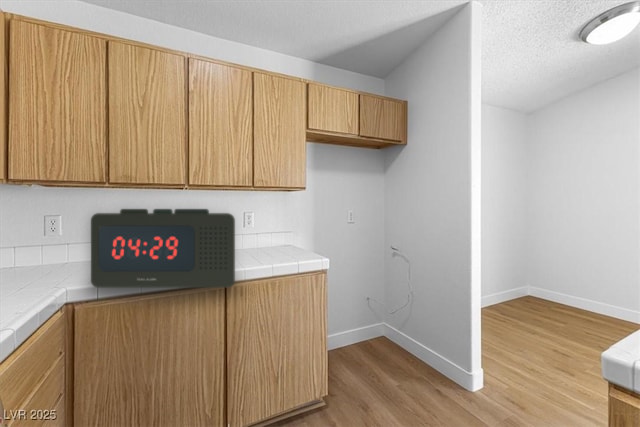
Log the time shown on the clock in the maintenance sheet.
4:29
